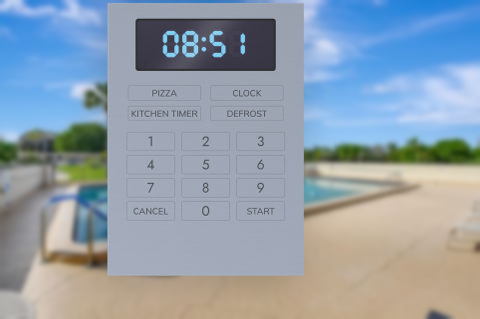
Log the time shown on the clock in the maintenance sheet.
8:51
